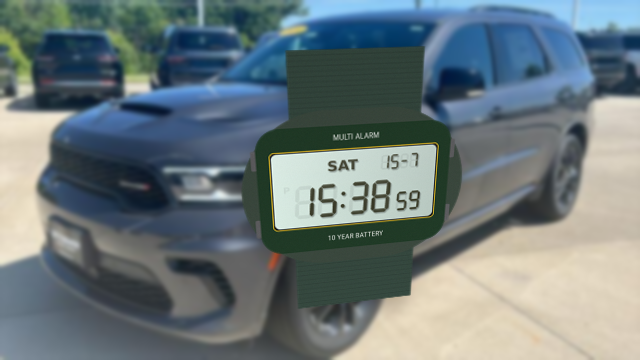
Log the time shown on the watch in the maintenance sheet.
15:38:59
